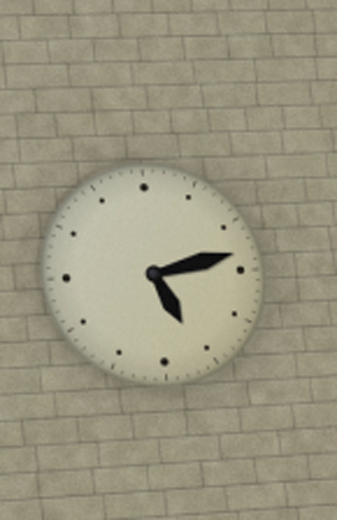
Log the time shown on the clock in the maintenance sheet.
5:13
